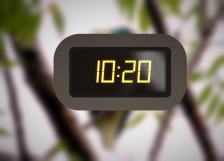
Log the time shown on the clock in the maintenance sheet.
10:20
